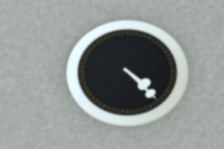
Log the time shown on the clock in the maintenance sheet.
4:23
